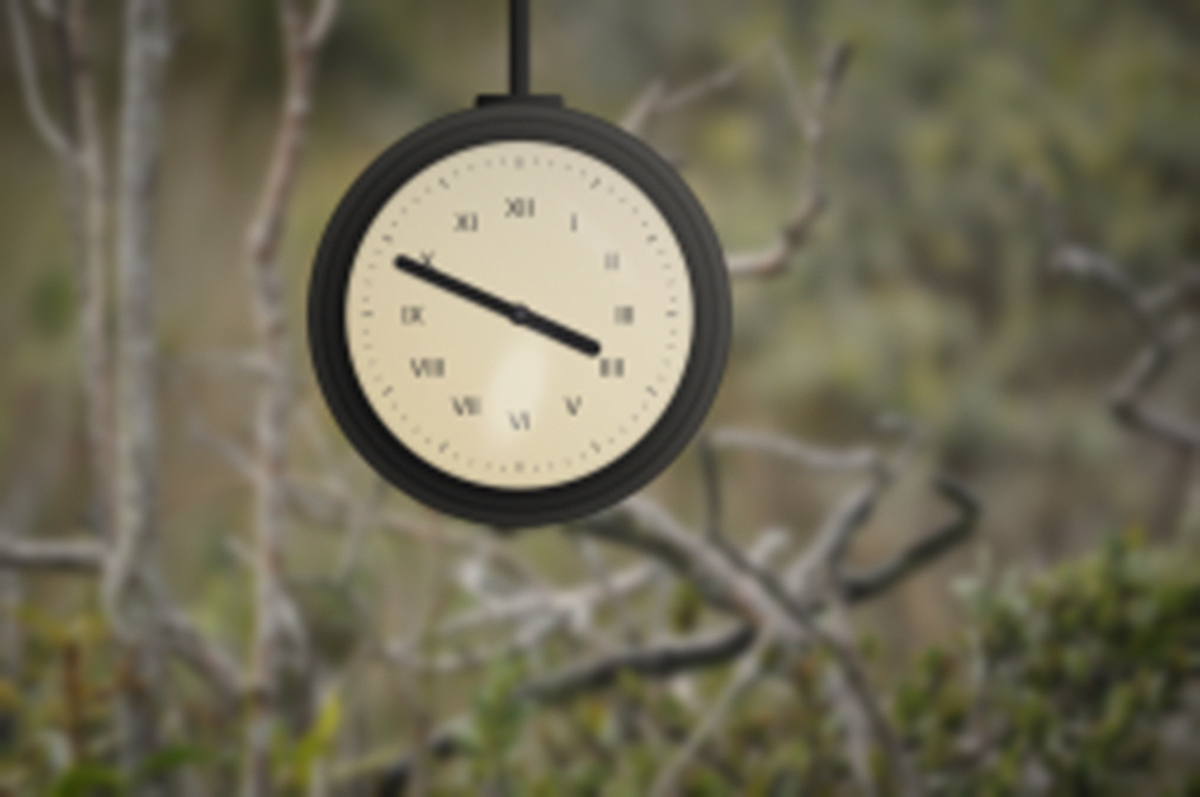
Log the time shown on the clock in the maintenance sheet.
3:49
